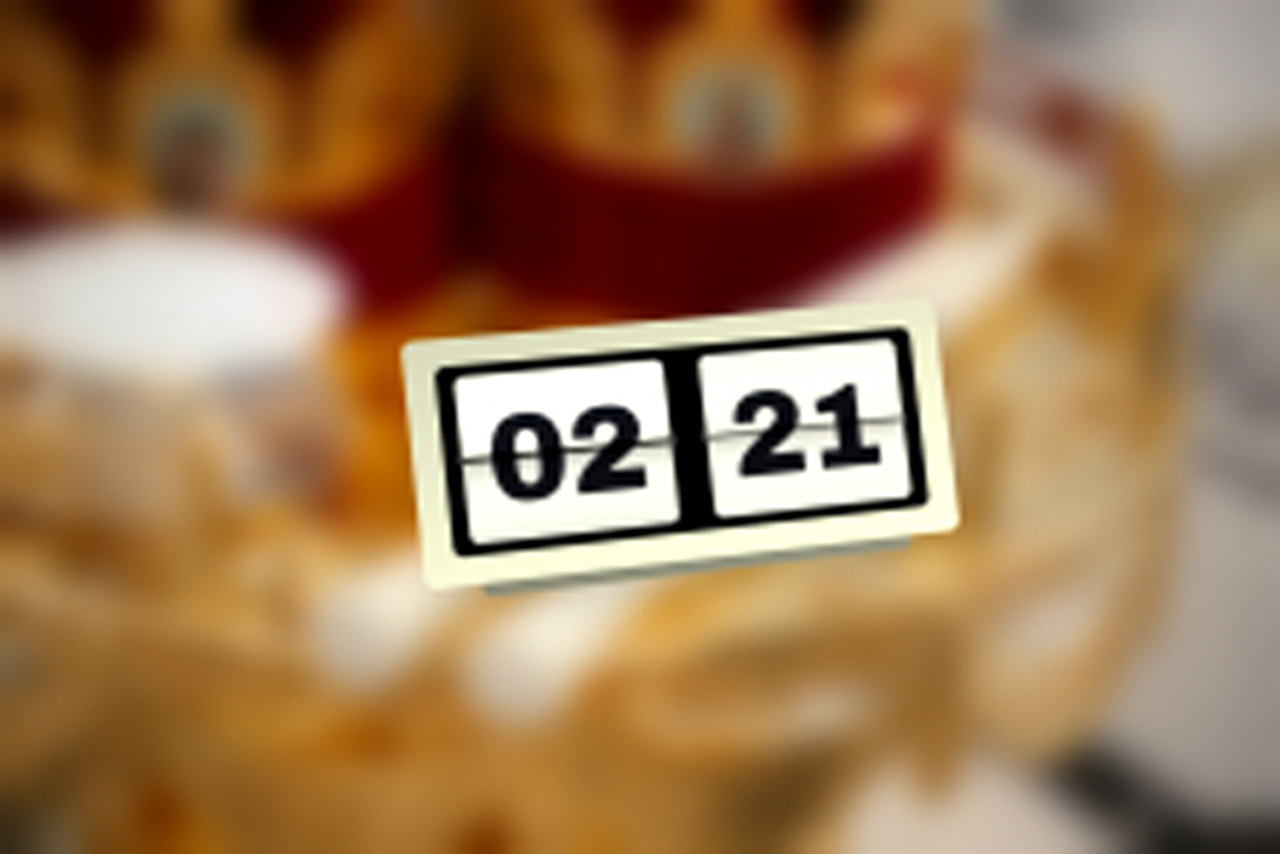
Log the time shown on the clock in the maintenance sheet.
2:21
